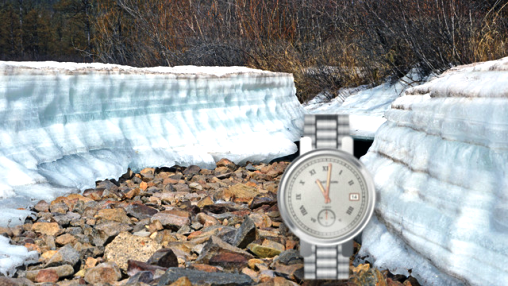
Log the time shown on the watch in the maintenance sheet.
11:01
